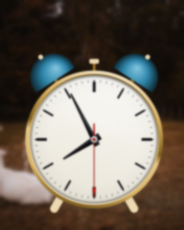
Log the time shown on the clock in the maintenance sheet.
7:55:30
